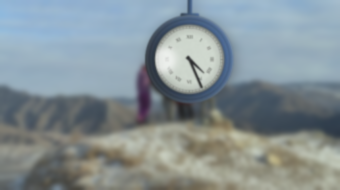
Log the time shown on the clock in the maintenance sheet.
4:26
